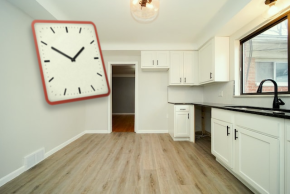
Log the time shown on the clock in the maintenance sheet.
1:50
